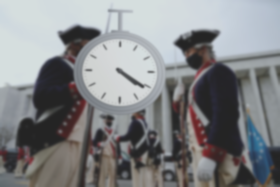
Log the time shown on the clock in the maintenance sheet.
4:21
